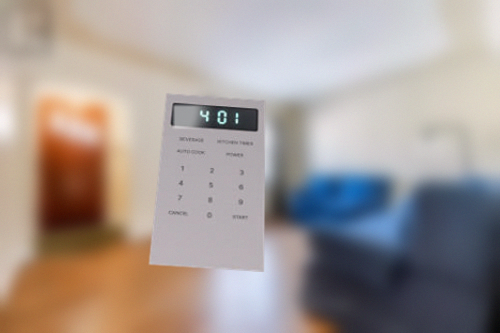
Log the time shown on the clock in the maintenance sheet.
4:01
